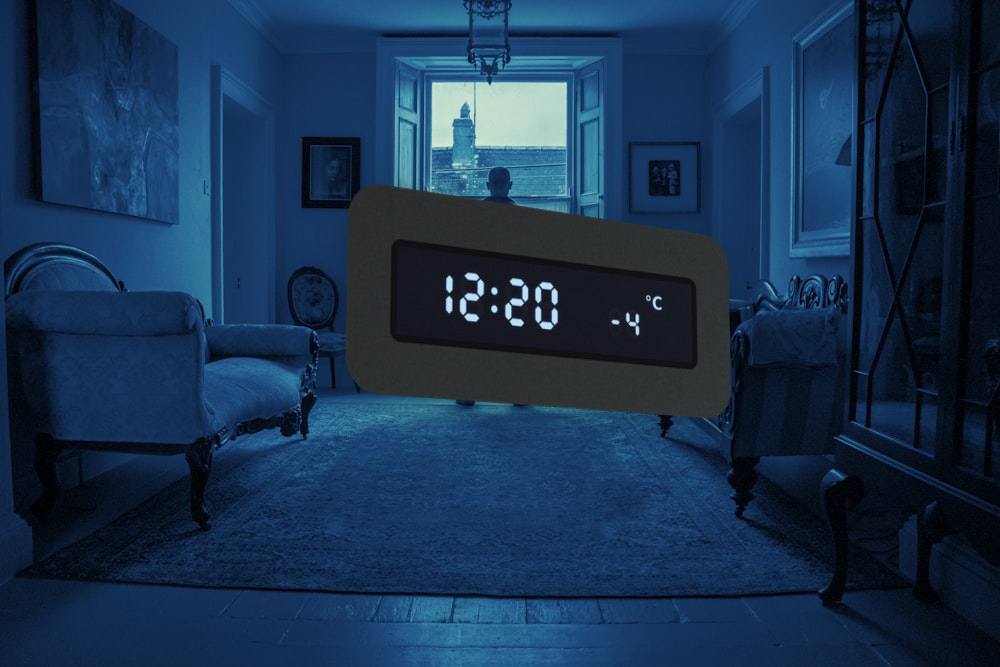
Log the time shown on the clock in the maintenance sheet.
12:20
